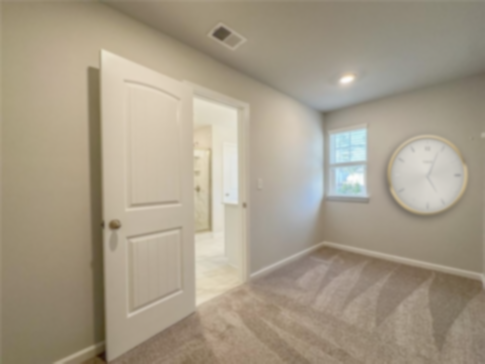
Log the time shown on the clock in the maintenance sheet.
5:04
